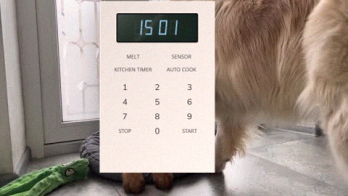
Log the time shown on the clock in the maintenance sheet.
15:01
